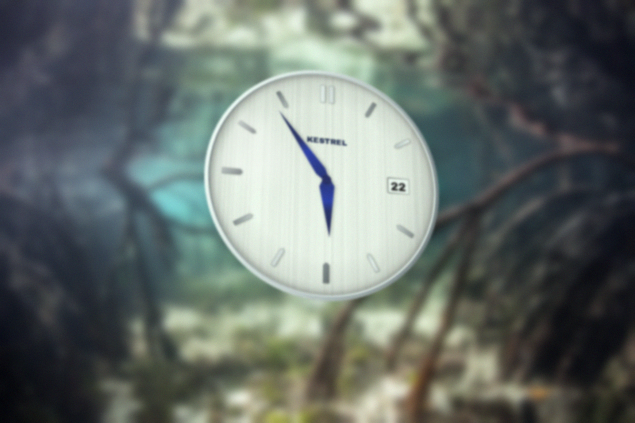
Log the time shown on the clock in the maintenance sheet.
5:54
